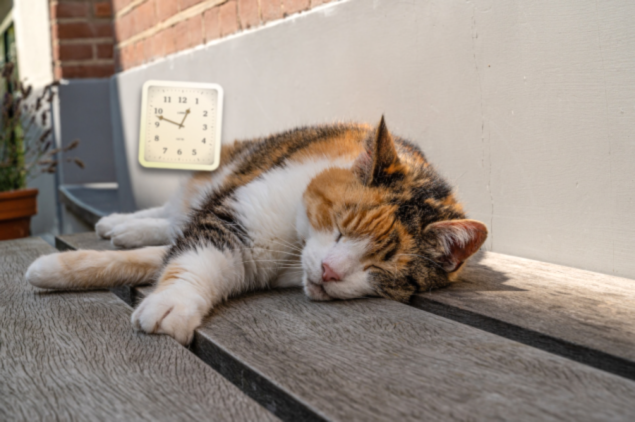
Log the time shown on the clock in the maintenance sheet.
12:48
